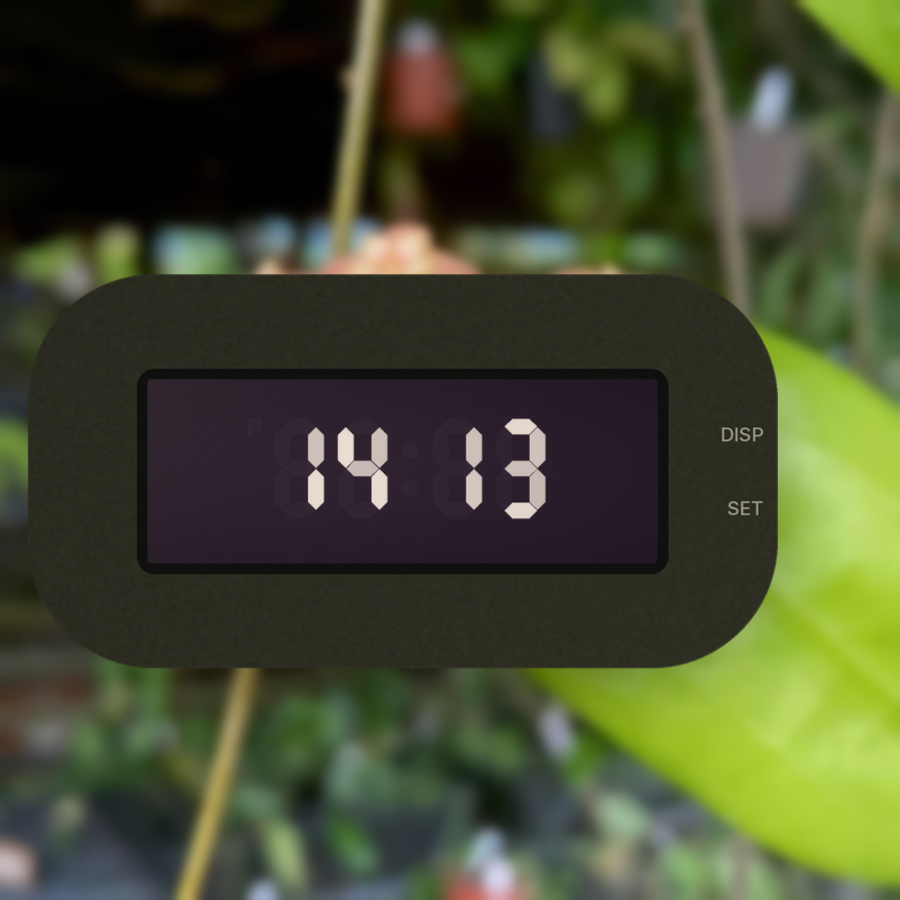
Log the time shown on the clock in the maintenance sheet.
14:13
